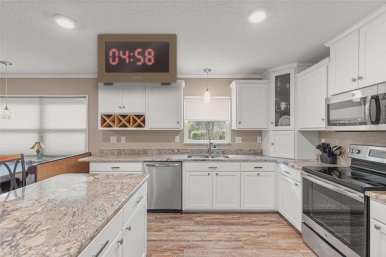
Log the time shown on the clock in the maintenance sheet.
4:58
